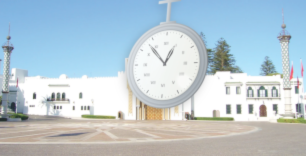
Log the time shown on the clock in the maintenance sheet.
12:53
